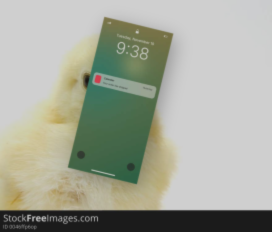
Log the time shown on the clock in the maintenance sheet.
9:38
